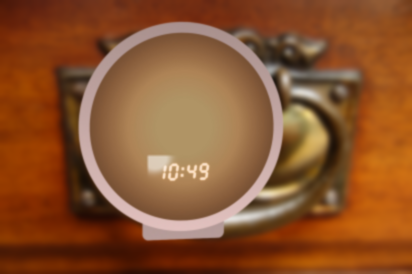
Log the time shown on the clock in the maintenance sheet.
10:49
